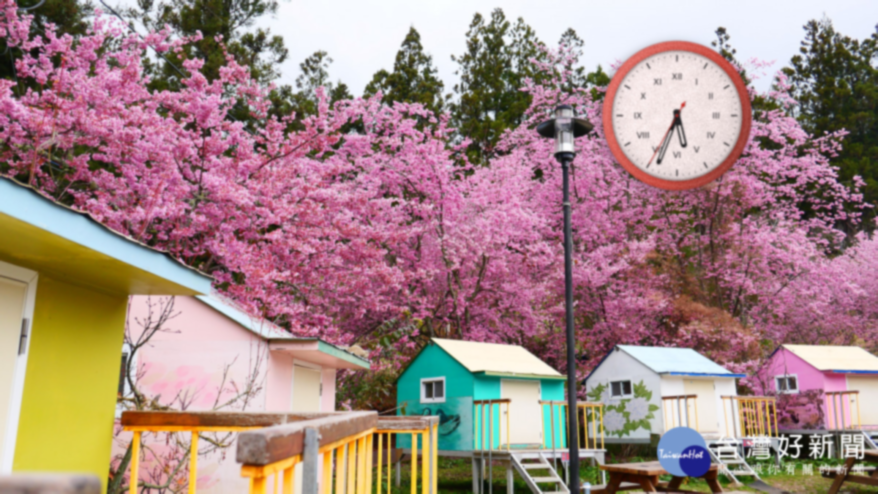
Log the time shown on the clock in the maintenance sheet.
5:33:35
